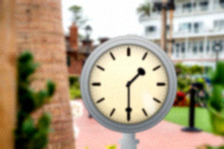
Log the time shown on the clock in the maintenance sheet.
1:30
